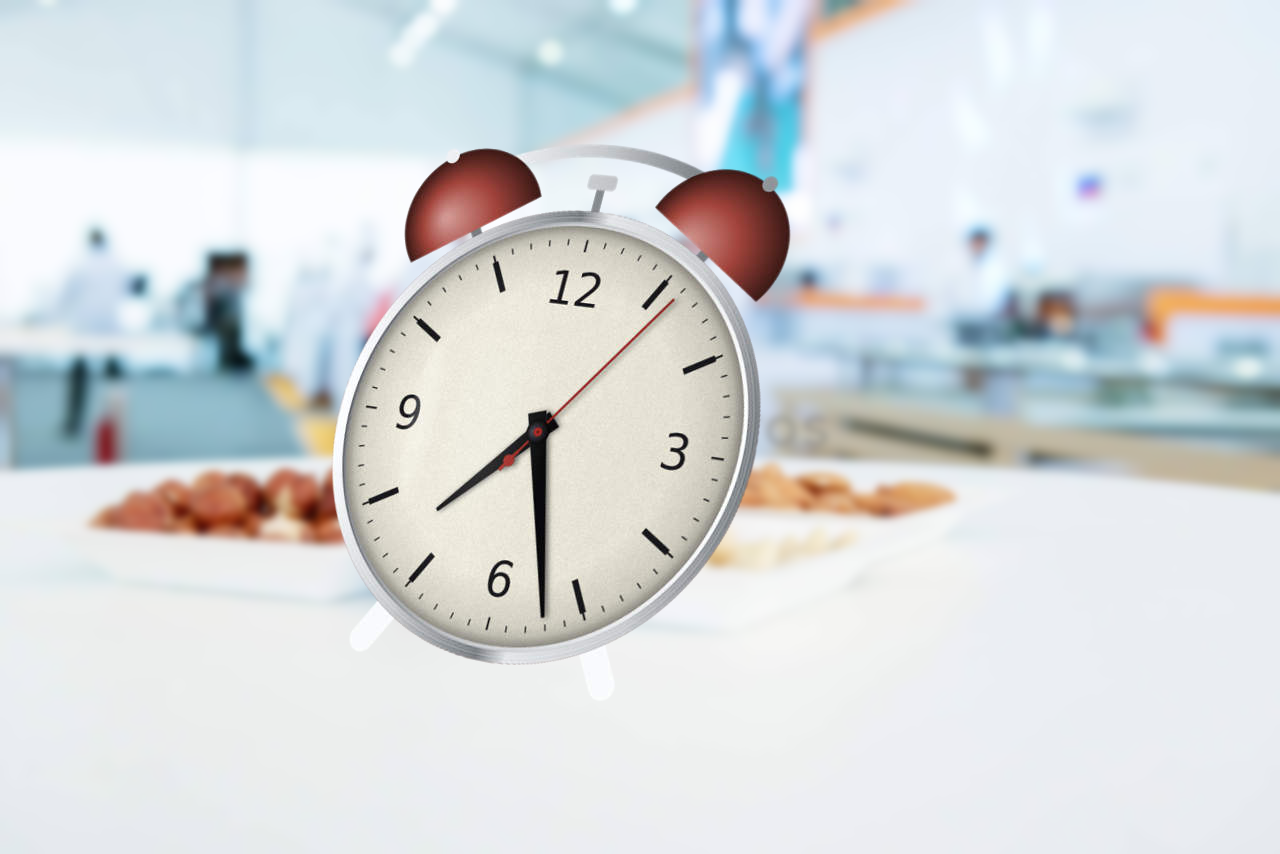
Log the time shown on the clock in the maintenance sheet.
7:27:06
